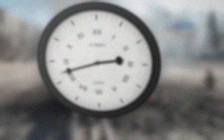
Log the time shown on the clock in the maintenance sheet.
2:42
